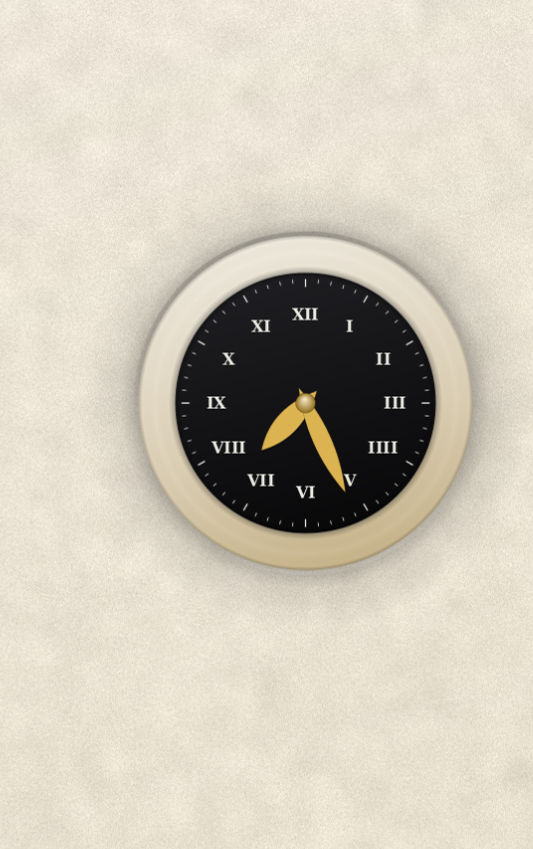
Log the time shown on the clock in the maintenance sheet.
7:26
